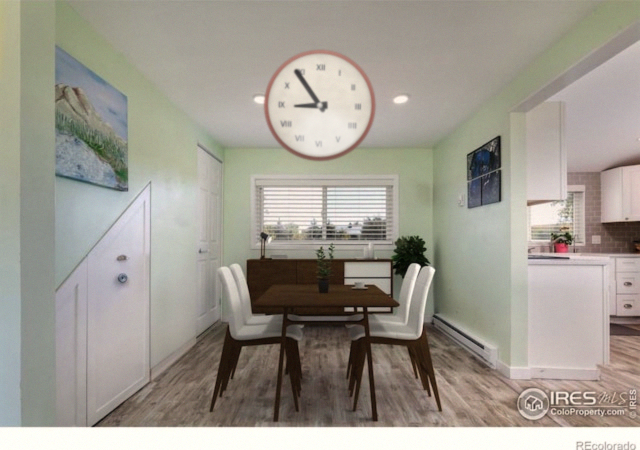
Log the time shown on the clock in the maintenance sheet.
8:54
